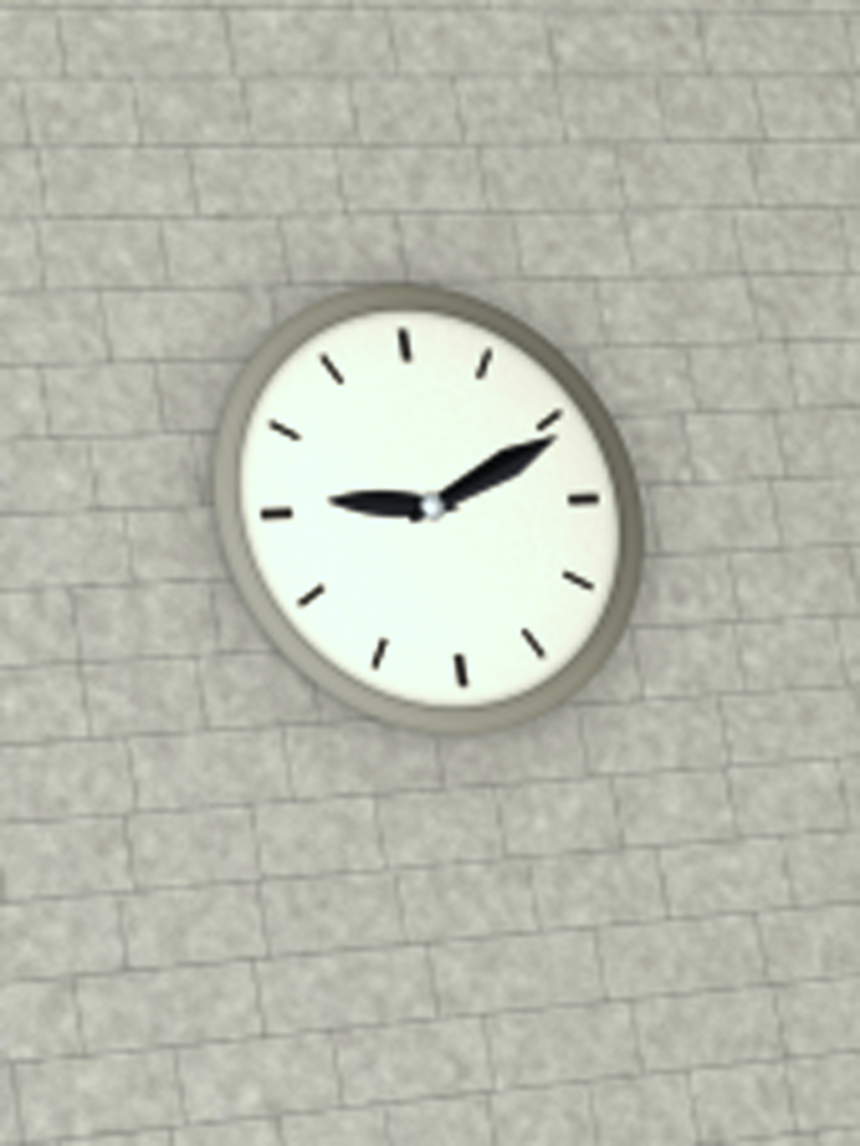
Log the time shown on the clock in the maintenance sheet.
9:11
